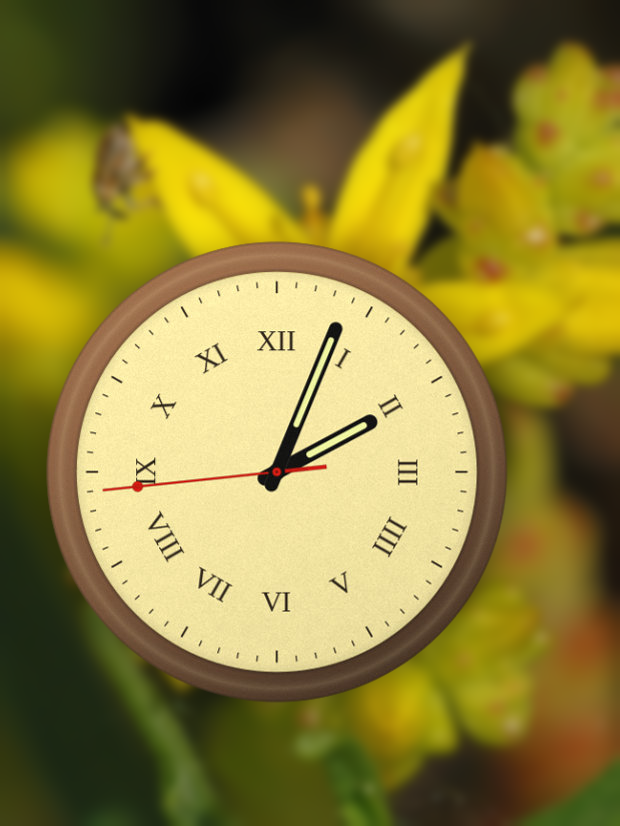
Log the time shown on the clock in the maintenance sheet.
2:03:44
